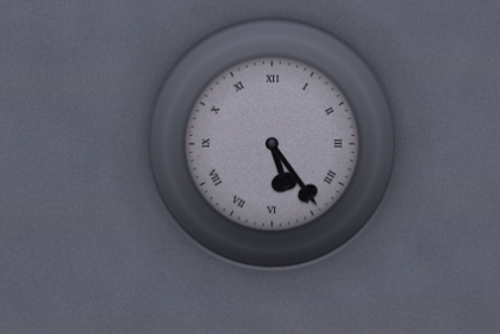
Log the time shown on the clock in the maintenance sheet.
5:24
